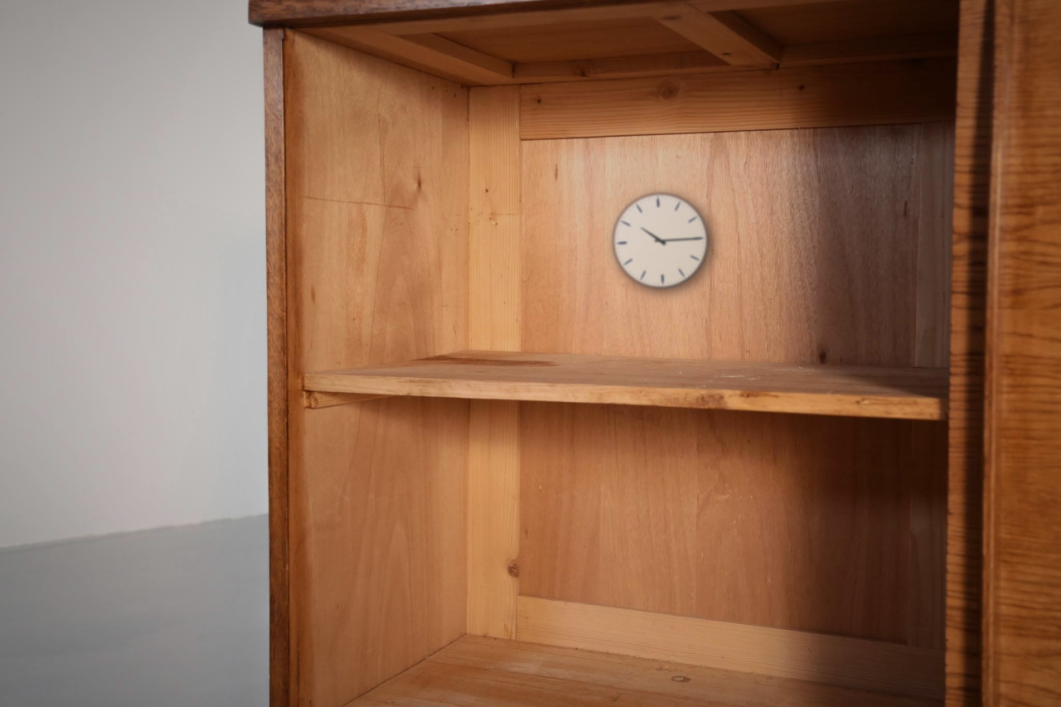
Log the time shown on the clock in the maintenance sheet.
10:15
